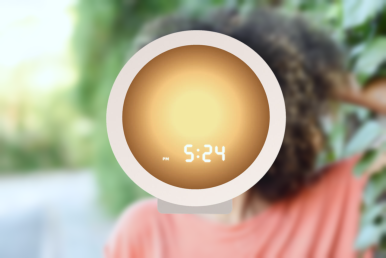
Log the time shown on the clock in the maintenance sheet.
5:24
